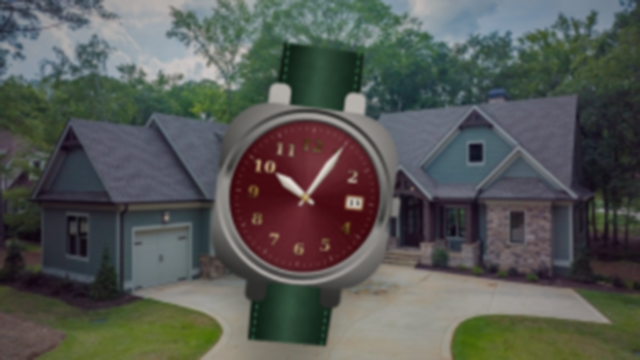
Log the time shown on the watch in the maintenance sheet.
10:05
